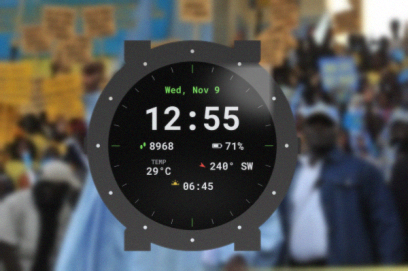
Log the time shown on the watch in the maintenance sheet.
12:55
